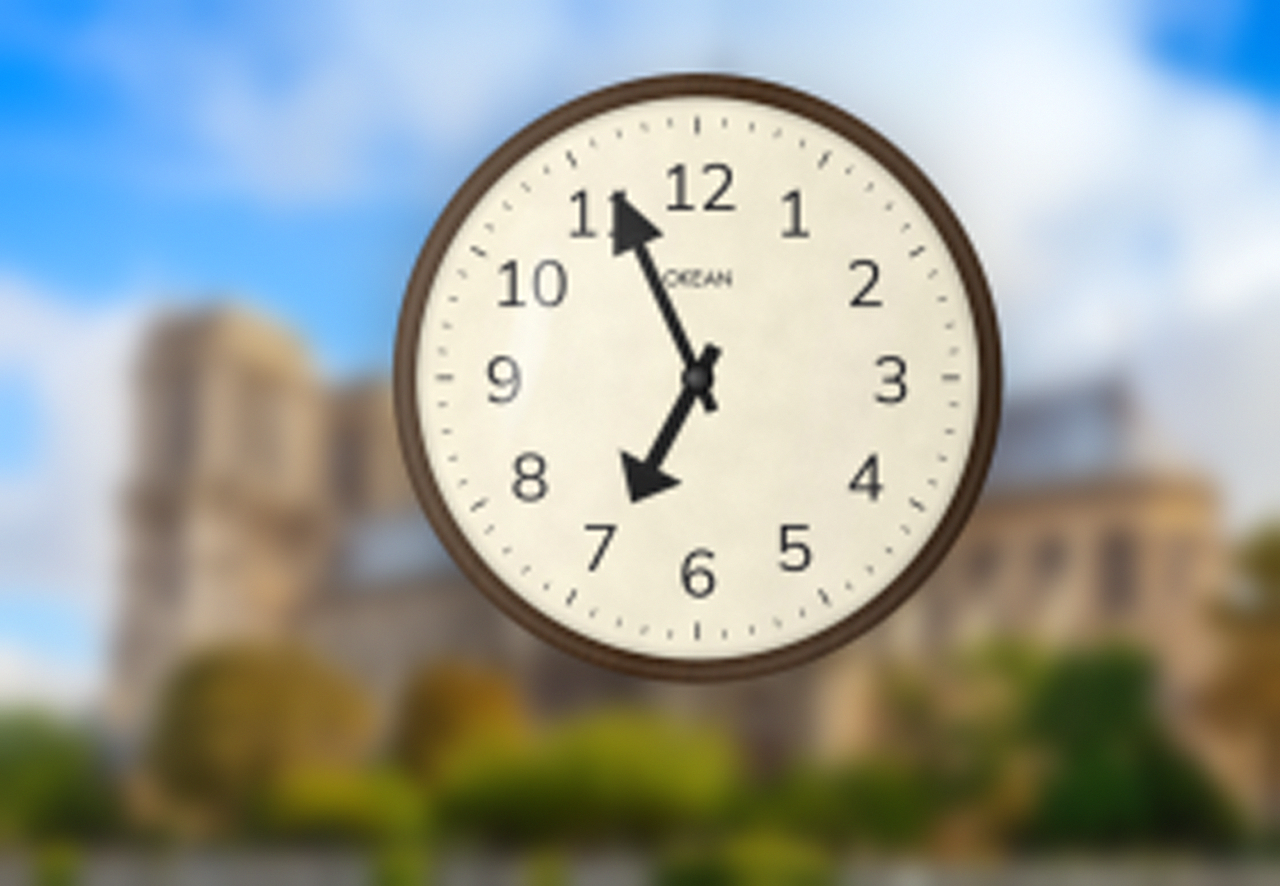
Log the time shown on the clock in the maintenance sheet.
6:56
